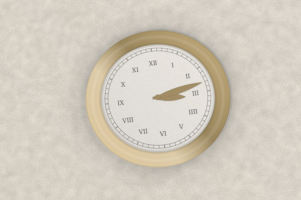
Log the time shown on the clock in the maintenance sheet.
3:13
